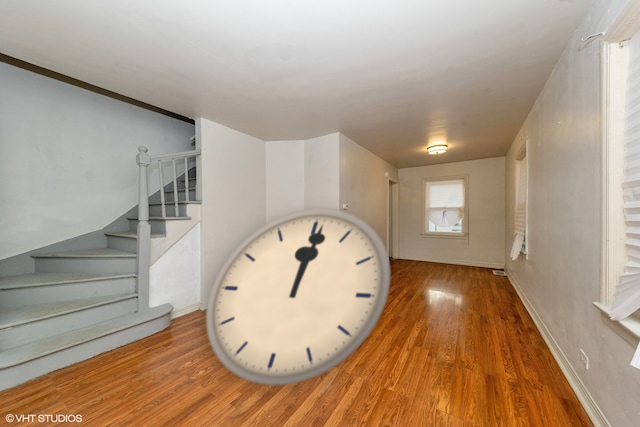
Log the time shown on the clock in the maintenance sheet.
12:01
